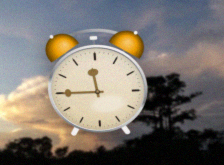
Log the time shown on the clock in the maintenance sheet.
11:45
